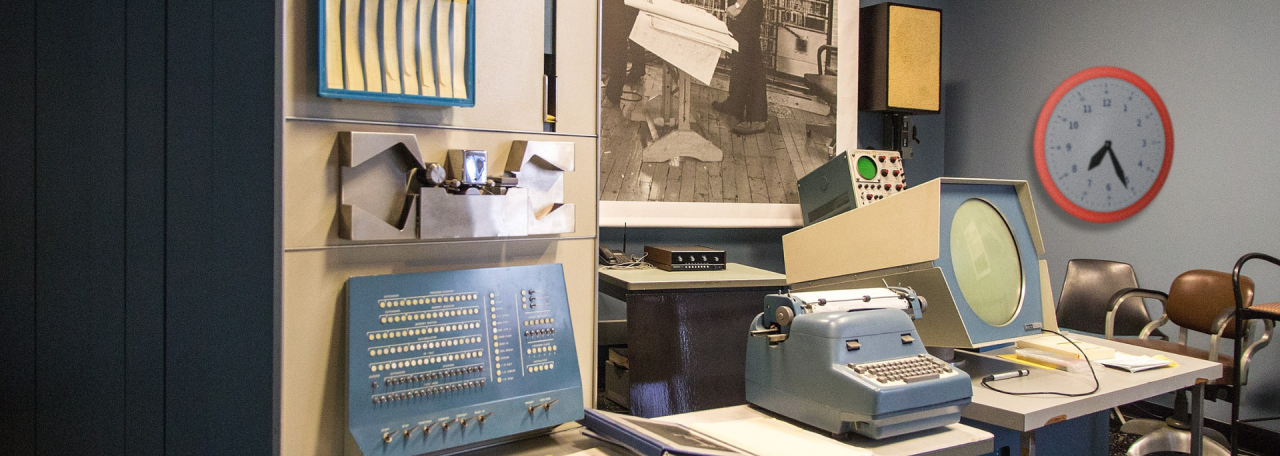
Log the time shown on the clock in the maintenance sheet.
7:26
